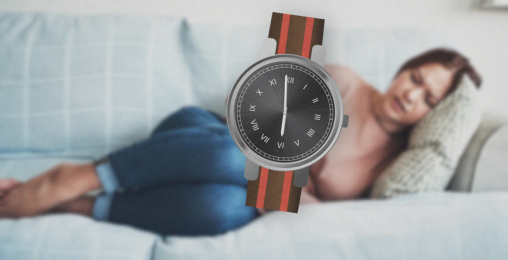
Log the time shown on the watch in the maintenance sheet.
5:59
